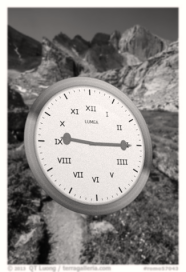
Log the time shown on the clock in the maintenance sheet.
9:15
